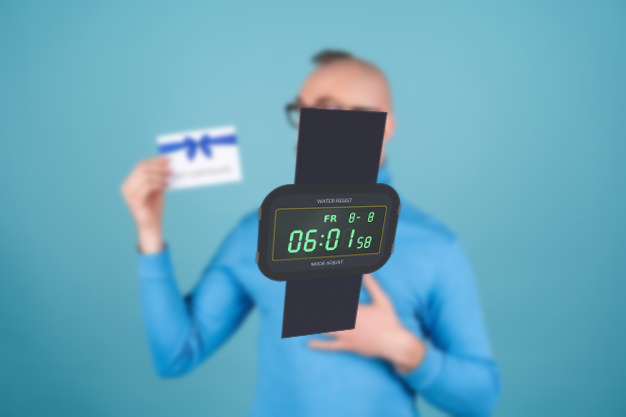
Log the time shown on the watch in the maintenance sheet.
6:01:58
